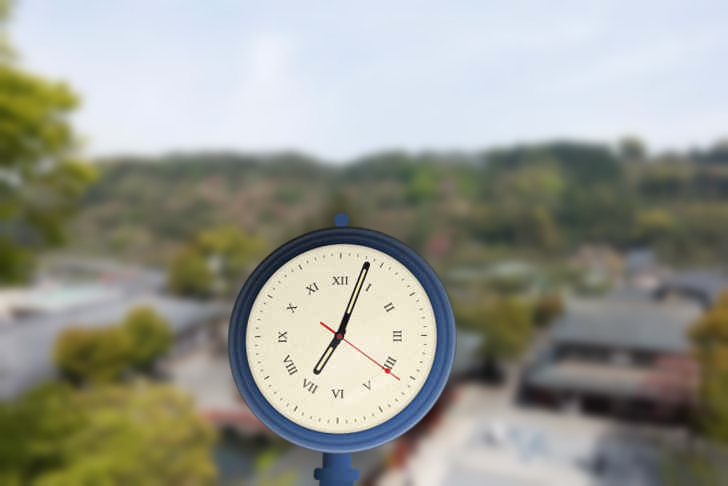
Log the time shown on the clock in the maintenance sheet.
7:03:21
